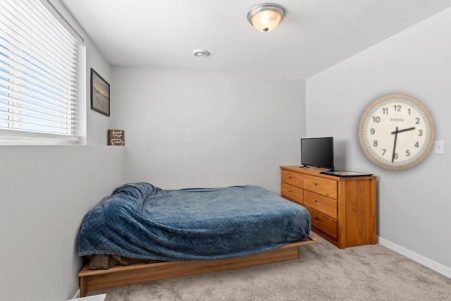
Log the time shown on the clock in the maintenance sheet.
2:31
